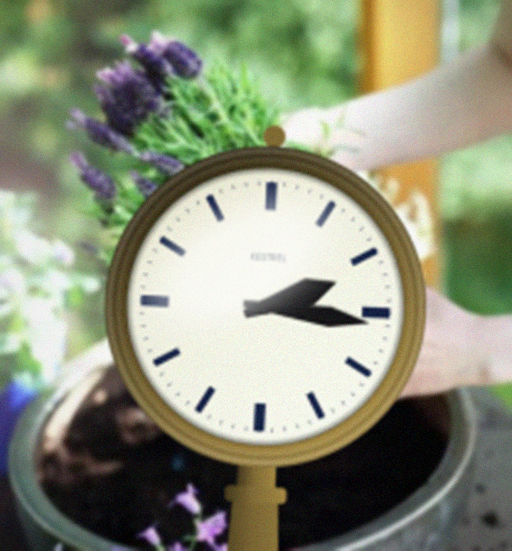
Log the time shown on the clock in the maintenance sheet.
2:16
